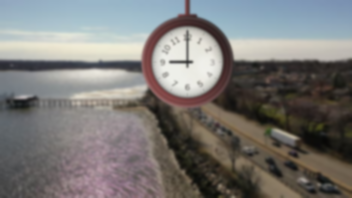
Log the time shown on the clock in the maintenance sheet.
9:00
